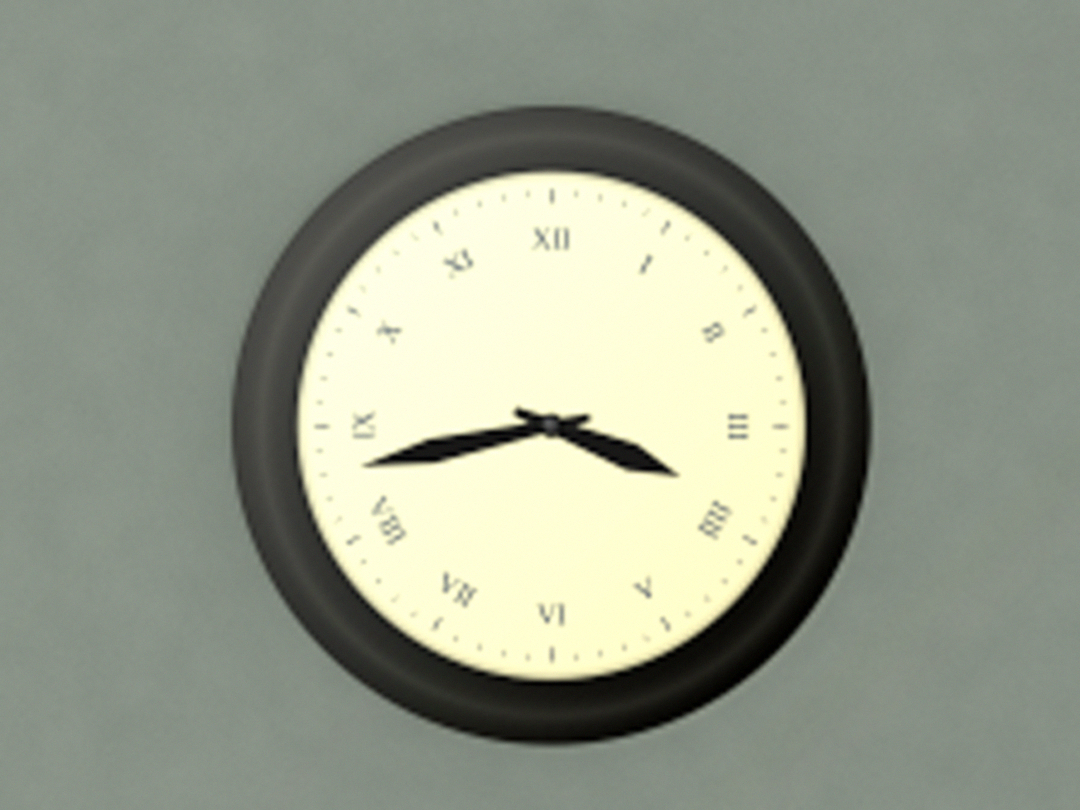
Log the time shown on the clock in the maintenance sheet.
3:43
